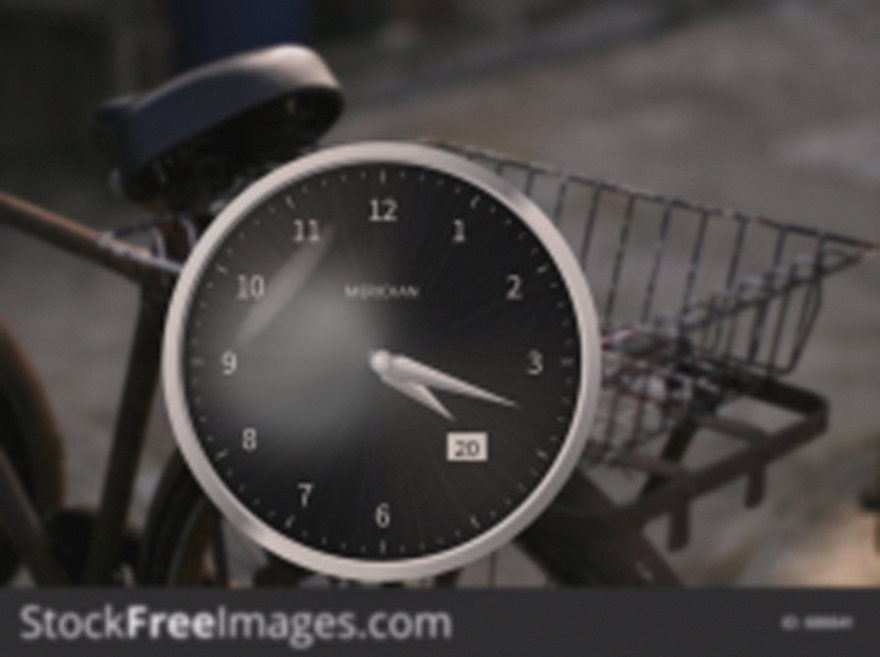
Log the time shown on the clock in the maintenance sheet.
4:18
